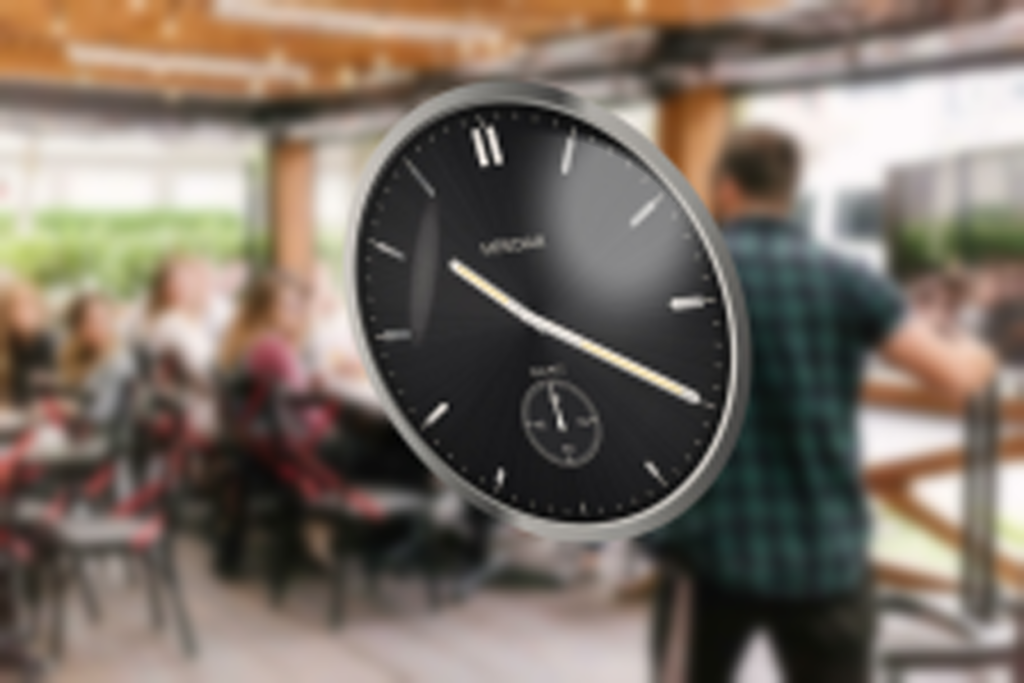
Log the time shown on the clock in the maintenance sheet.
10:20
